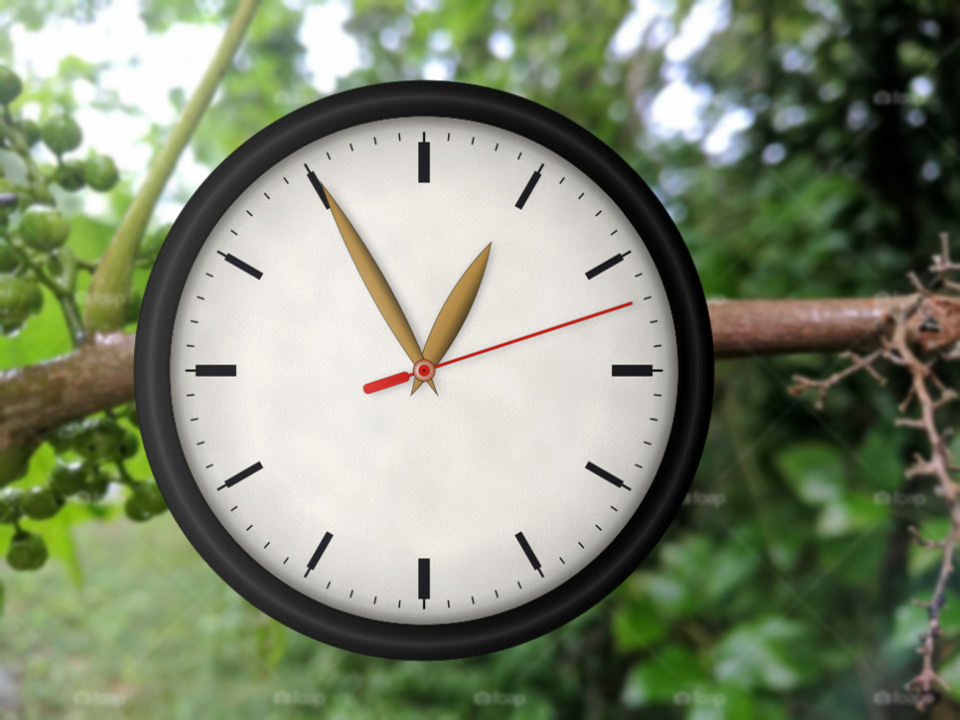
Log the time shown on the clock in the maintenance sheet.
12:55:12
